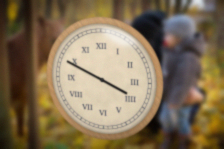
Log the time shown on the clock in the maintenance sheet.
3:49
